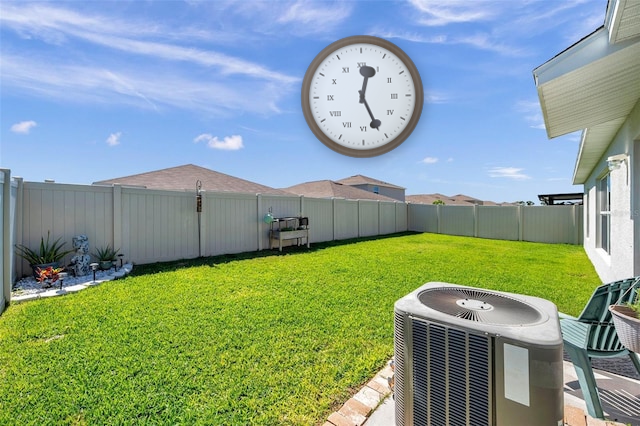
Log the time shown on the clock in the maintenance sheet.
12:26
